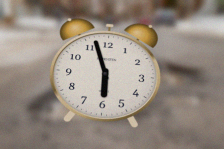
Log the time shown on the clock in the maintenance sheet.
5:57
